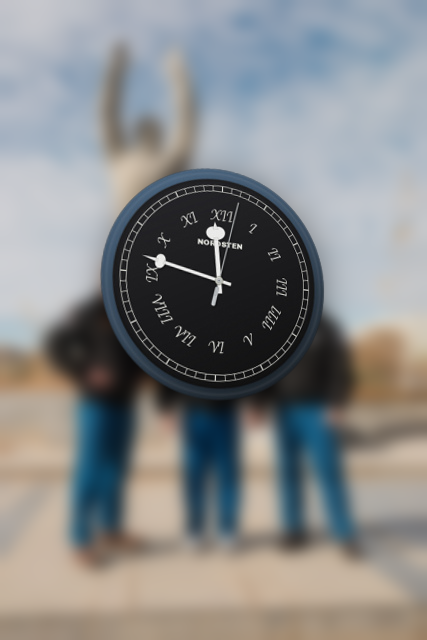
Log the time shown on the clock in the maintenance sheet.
11:47:02
